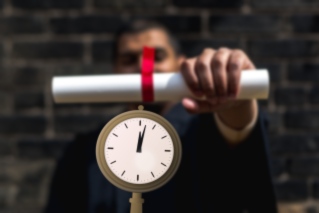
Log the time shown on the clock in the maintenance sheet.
12:02
